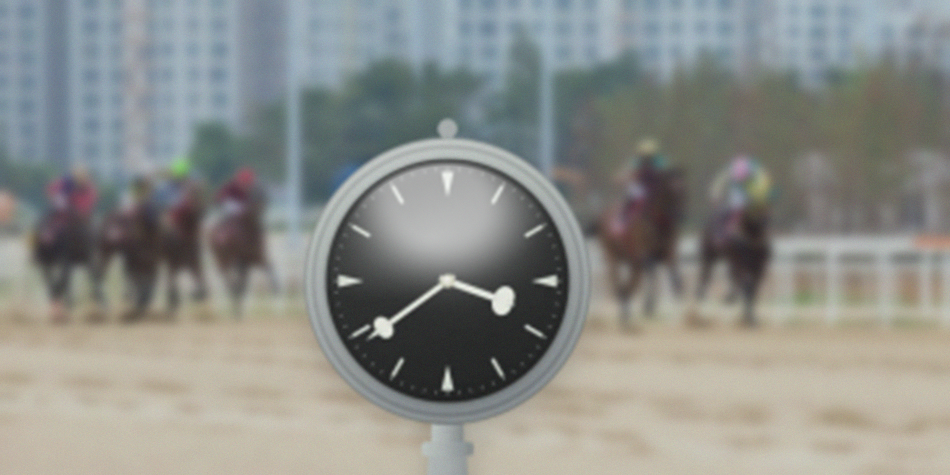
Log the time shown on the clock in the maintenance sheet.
3:39
